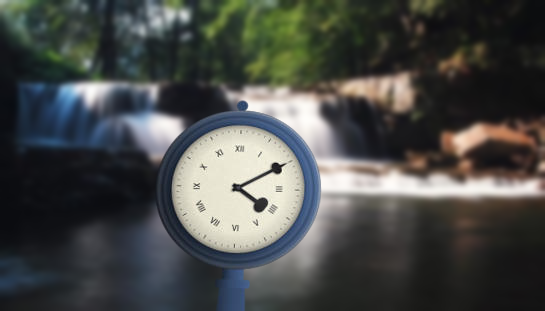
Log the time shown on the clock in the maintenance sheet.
4:10
